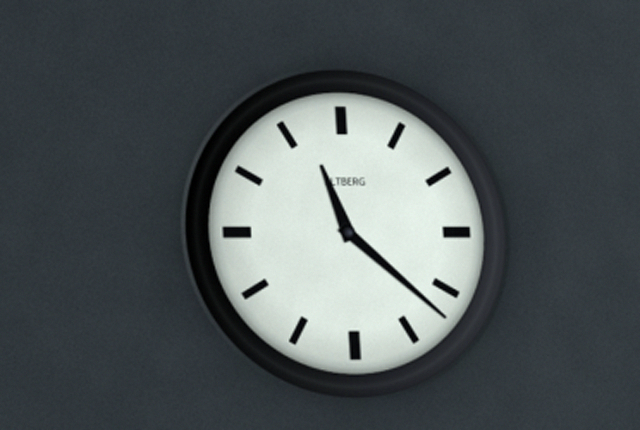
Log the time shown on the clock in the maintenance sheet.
11:22
